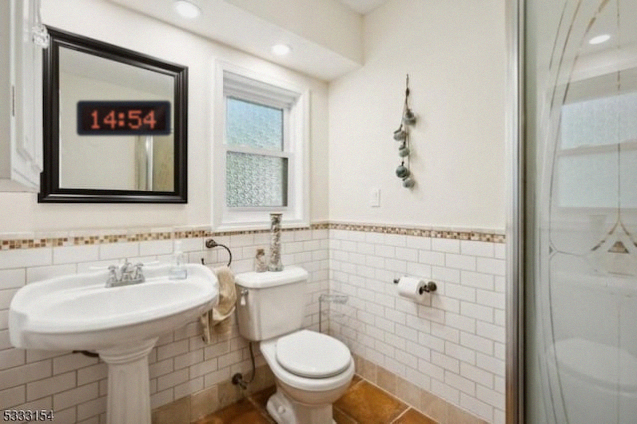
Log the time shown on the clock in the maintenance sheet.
14:54
